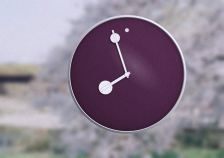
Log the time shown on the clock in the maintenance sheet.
7:57
